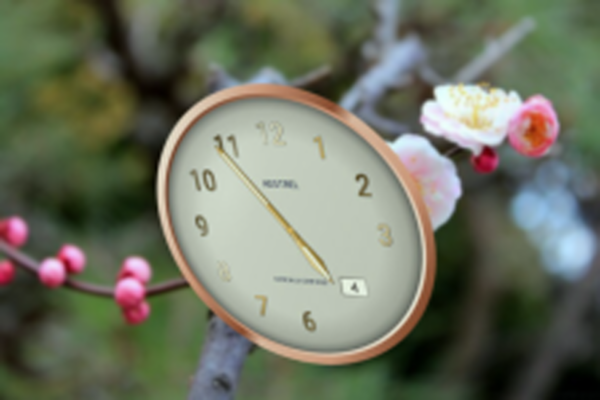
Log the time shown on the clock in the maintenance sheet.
4:54
